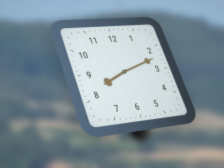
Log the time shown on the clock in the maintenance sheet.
8:12
